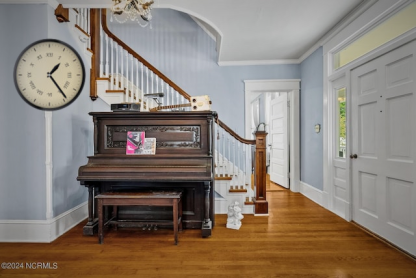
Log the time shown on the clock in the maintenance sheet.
1:24
